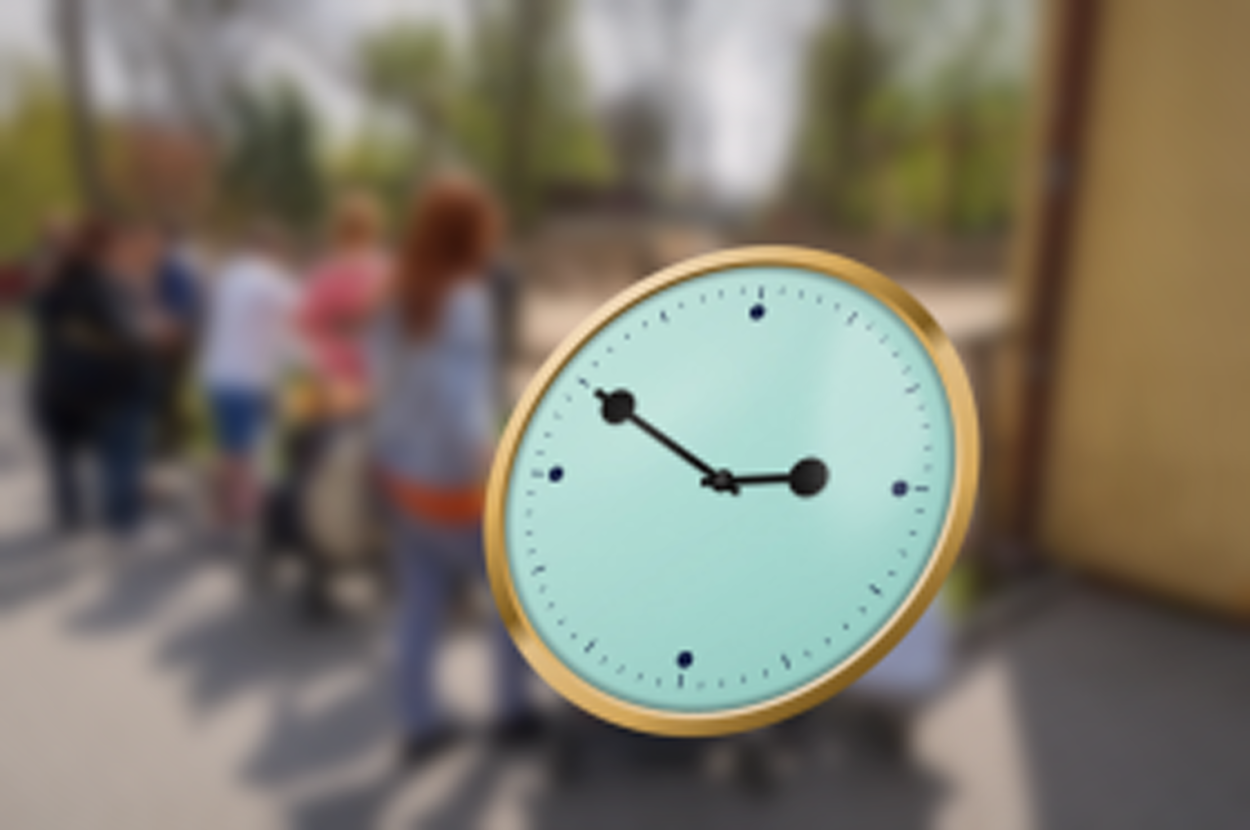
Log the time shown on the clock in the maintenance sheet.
2:50
